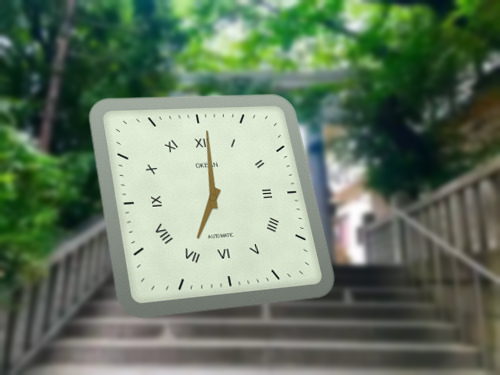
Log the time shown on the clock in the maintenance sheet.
7:01
